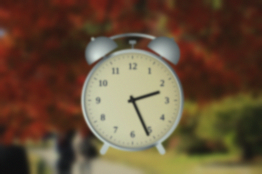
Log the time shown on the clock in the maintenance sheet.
2:26
